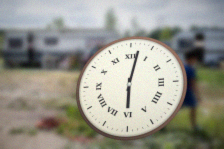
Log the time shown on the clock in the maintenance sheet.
6:02
